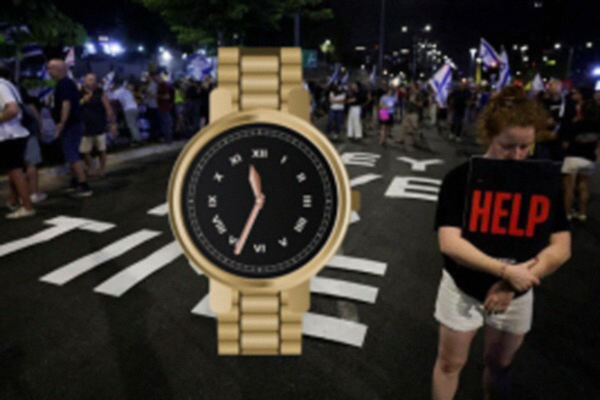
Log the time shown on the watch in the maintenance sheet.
11:34
